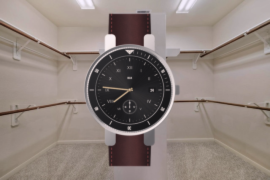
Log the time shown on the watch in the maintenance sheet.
7:46
